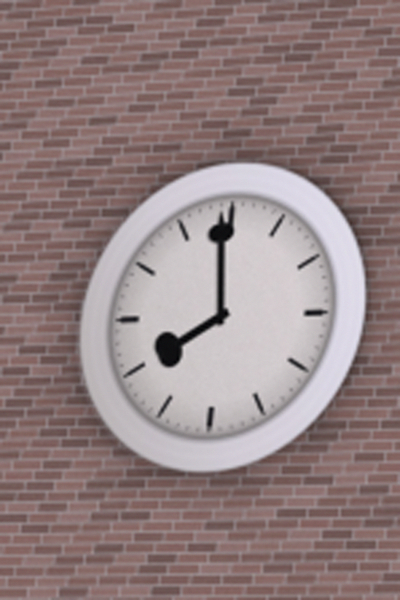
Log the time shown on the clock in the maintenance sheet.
7:59
